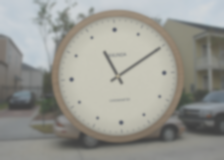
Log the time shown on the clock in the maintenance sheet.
11:10
